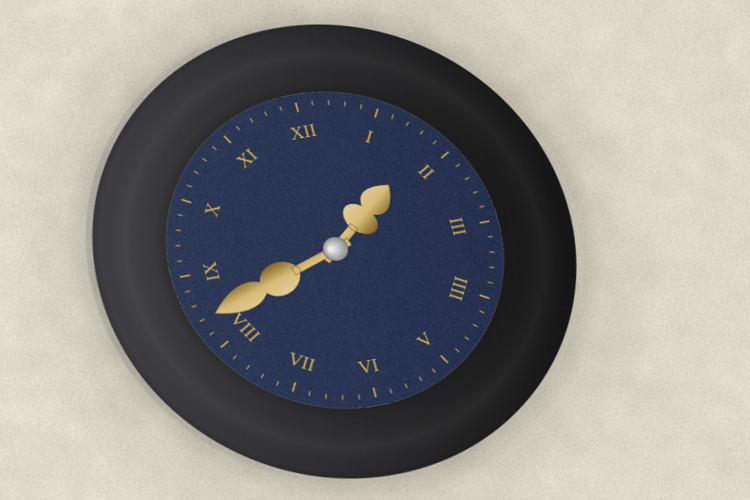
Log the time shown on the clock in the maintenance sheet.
1:42
